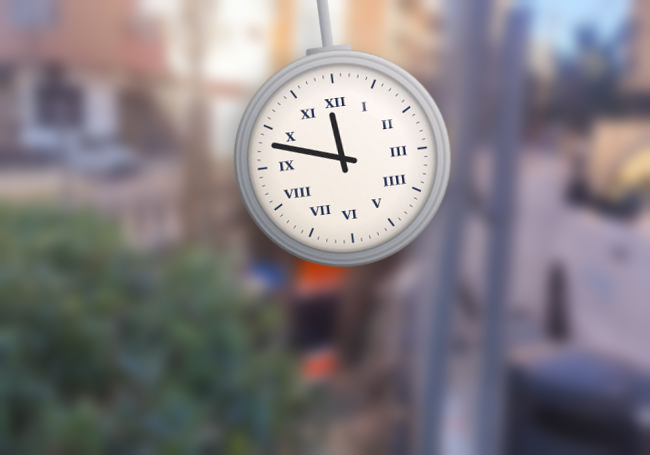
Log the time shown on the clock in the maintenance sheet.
11:48
